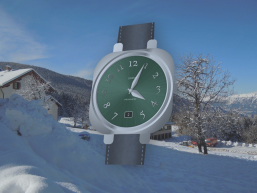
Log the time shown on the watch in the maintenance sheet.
4:04
